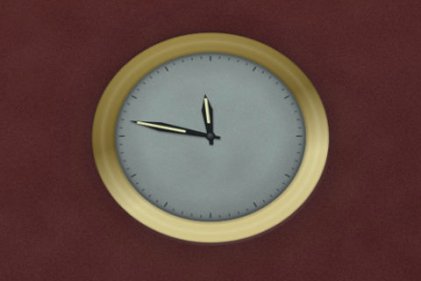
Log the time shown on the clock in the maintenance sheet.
11:47
